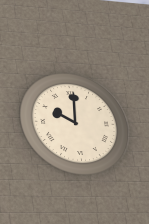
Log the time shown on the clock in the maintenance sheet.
10:01
